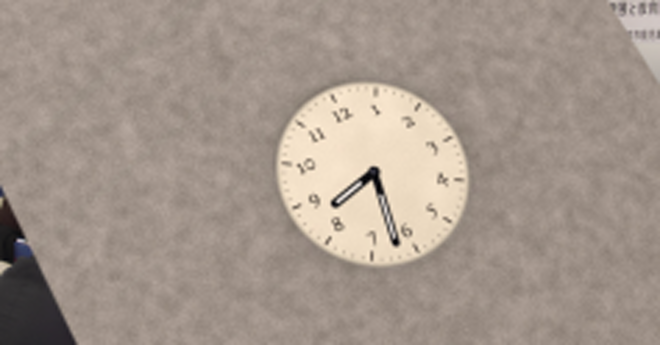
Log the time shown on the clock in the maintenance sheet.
8:32
